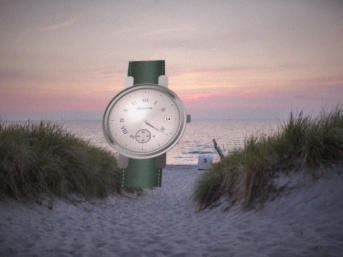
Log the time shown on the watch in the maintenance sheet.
4:21
